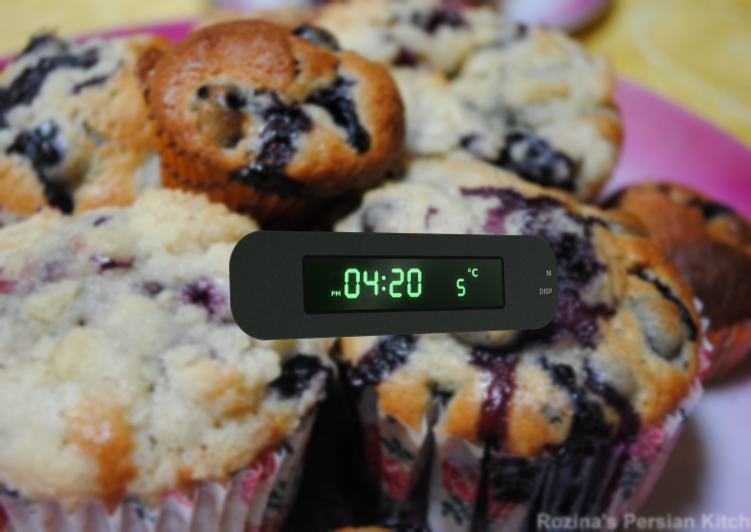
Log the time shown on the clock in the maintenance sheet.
4:20
